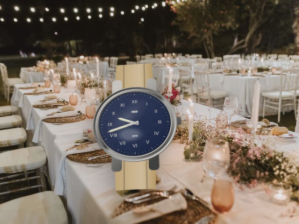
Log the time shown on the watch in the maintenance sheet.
9:42
